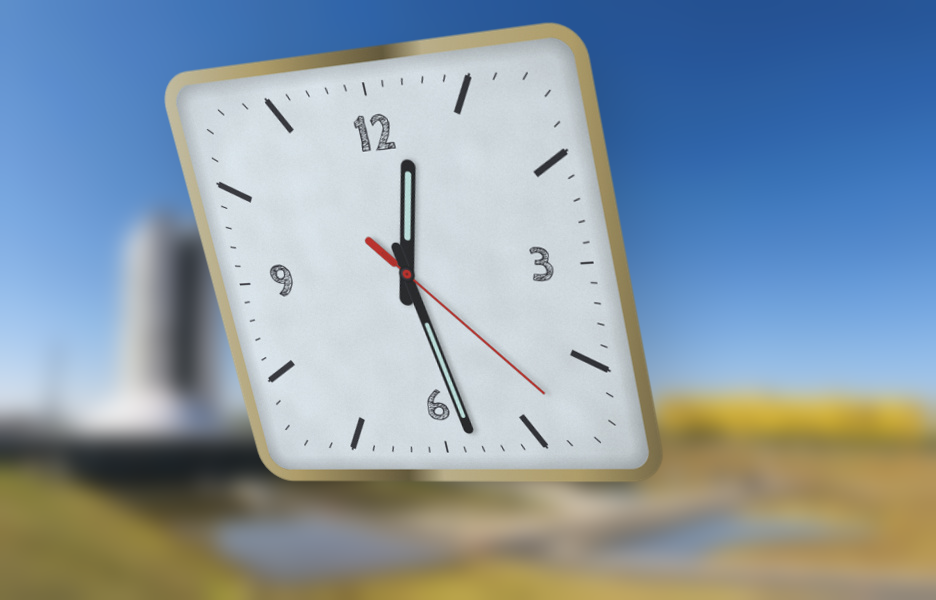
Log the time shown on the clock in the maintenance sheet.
12:28:23
